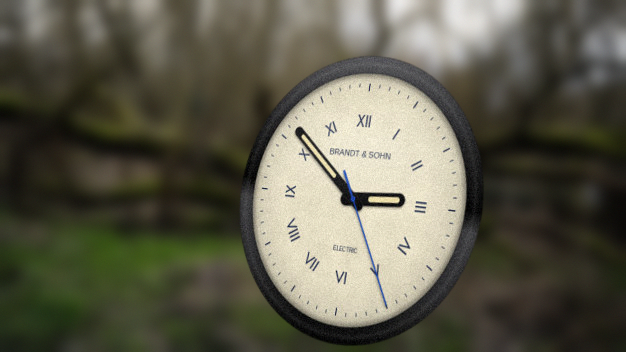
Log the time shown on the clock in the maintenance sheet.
2:51:25
